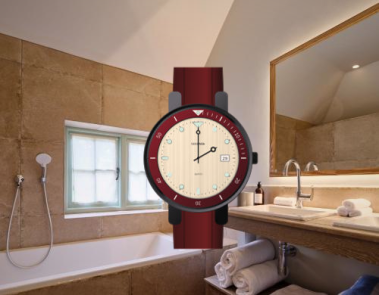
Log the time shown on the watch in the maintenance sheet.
2:00
